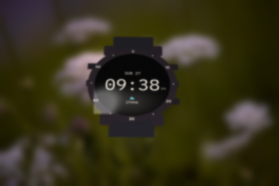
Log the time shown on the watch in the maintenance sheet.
9:38
